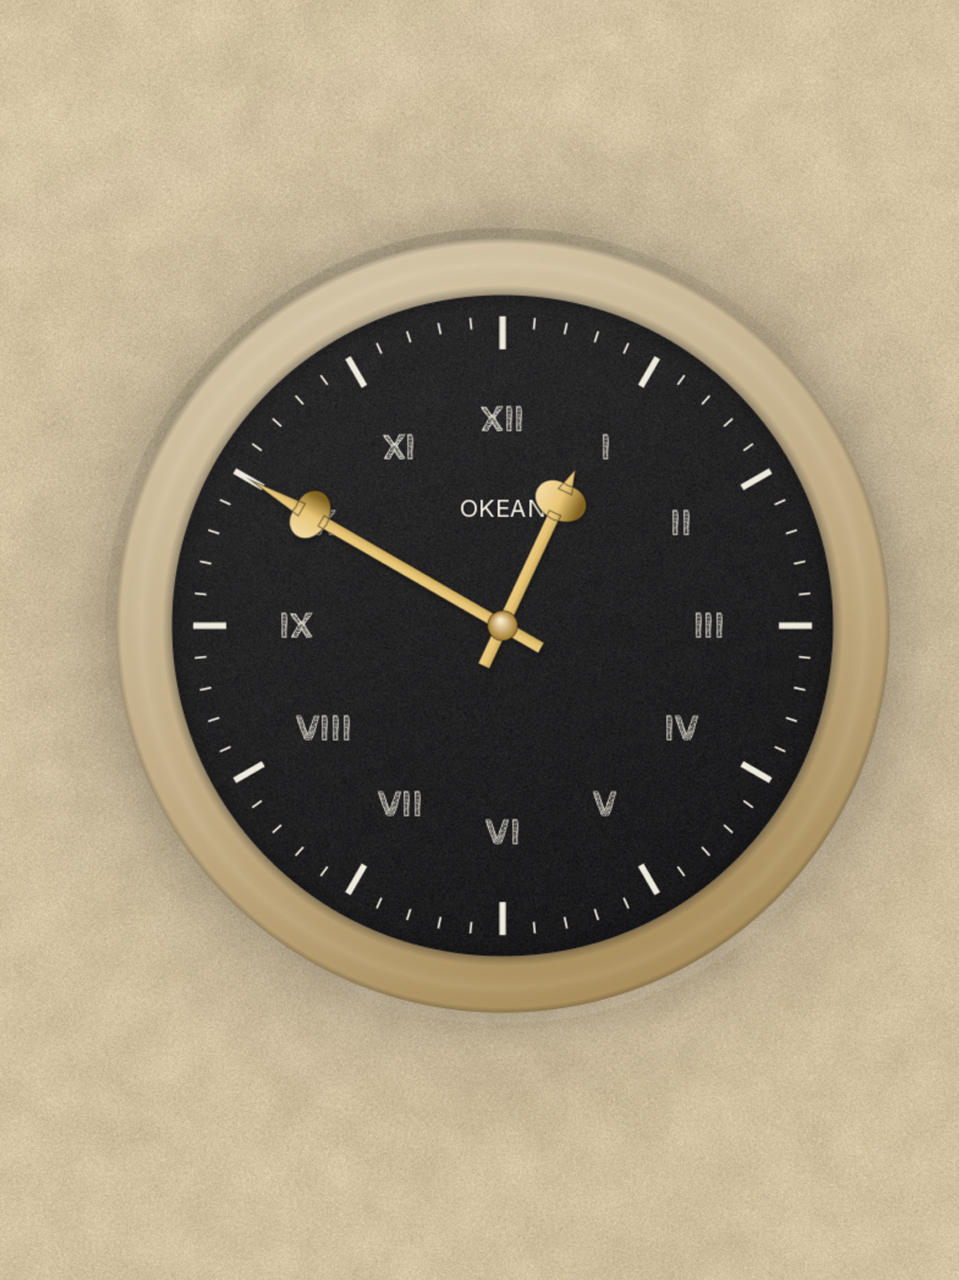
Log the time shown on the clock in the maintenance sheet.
12:50
